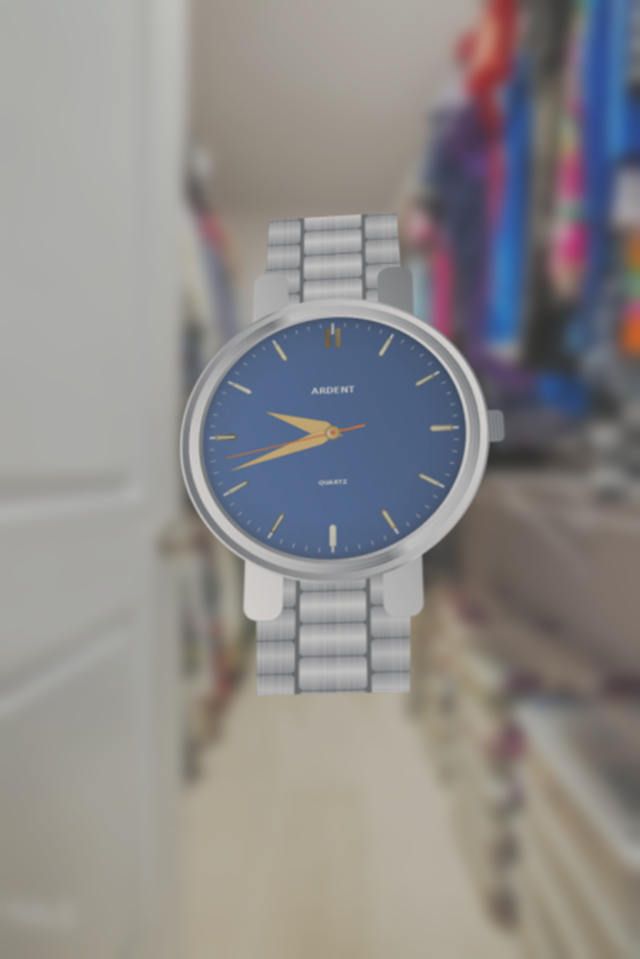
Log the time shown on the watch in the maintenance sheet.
9:41:43
